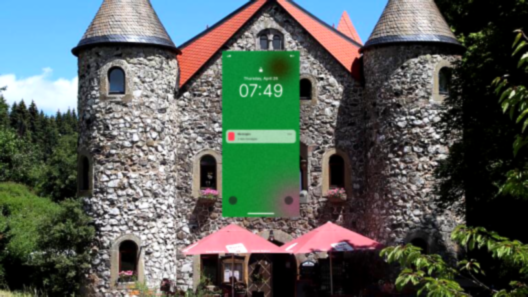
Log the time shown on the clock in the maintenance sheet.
7:49
